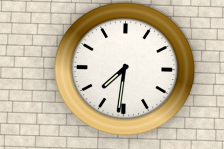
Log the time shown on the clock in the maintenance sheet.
7:31
